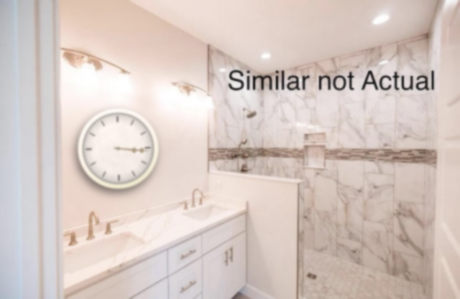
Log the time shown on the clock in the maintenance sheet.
3:16
